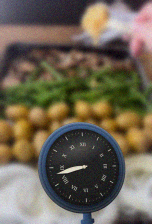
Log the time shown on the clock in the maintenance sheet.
8:43
